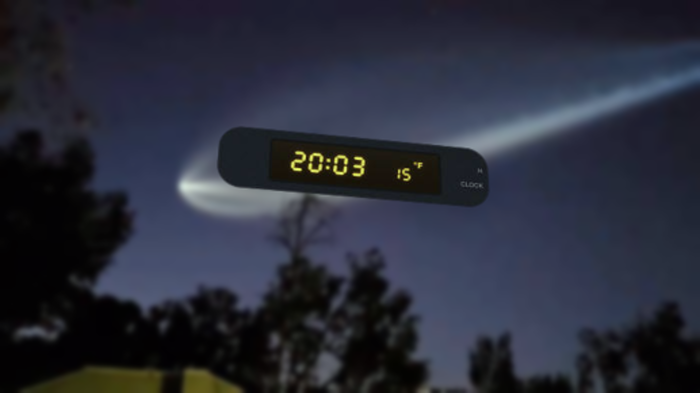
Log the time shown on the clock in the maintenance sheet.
20:03
